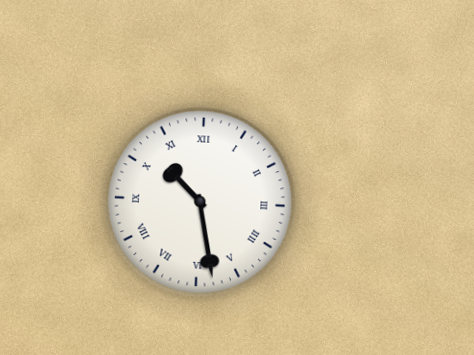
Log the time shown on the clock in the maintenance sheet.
10:28
